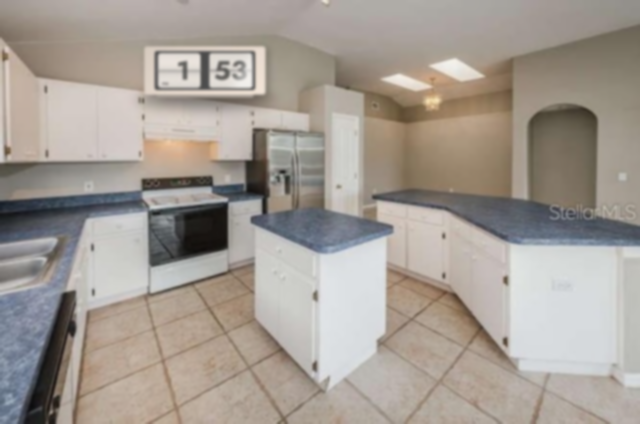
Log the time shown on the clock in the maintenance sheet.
1:53
